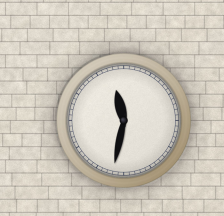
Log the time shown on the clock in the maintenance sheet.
11:32
